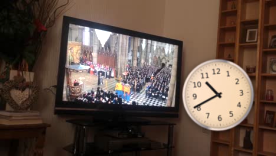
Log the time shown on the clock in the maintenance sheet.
10:41
